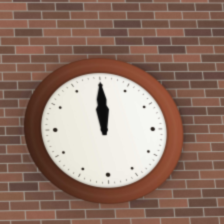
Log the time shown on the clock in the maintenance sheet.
12:00
